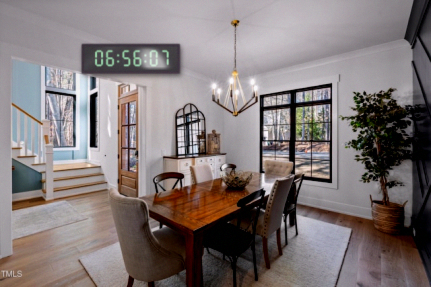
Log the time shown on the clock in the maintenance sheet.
6:56:07
